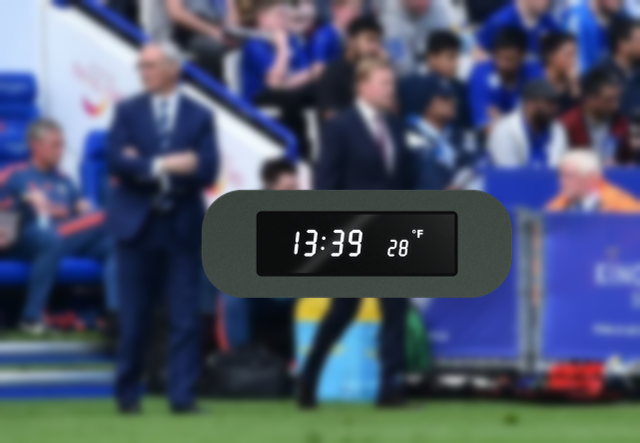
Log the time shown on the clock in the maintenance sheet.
13:39
